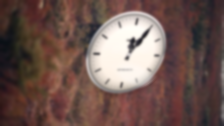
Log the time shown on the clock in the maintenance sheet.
12:05
